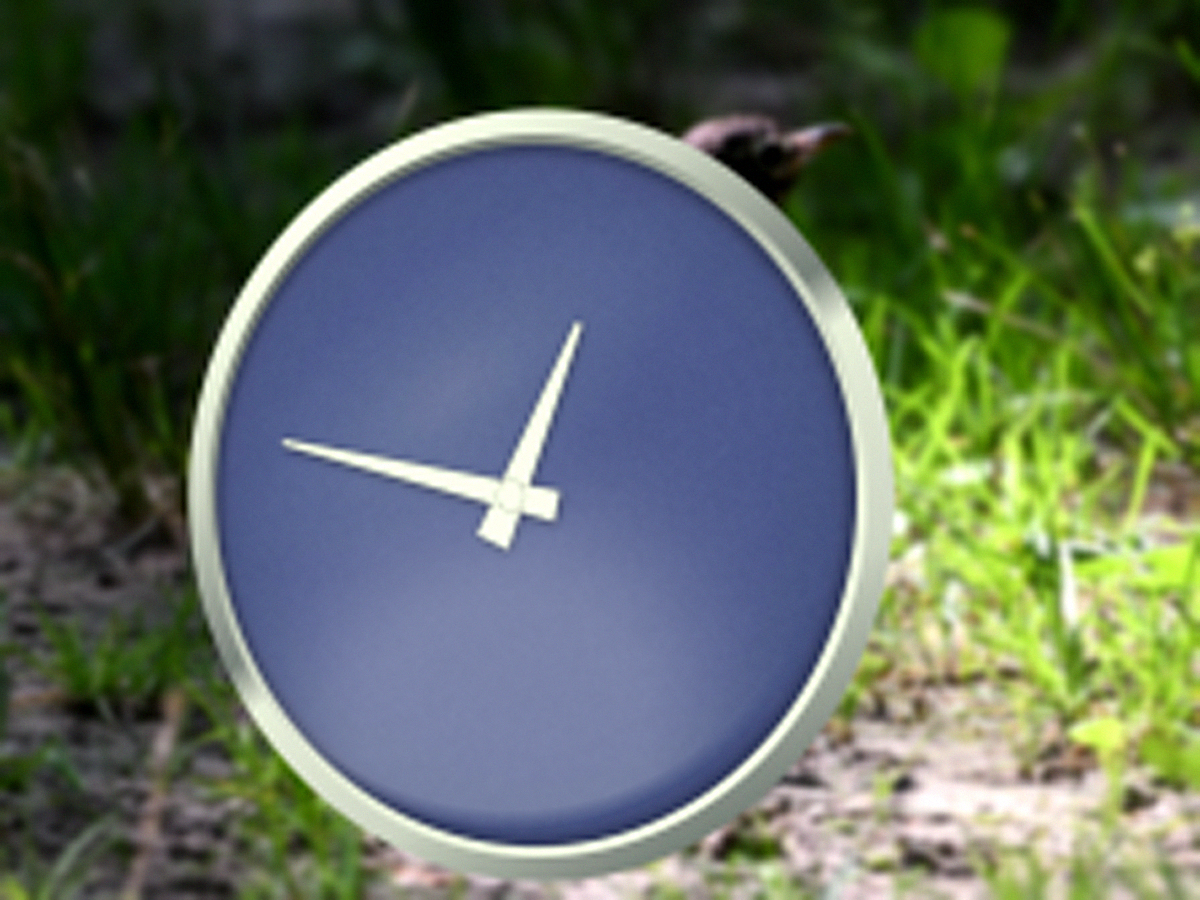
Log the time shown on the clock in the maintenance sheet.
12:47
